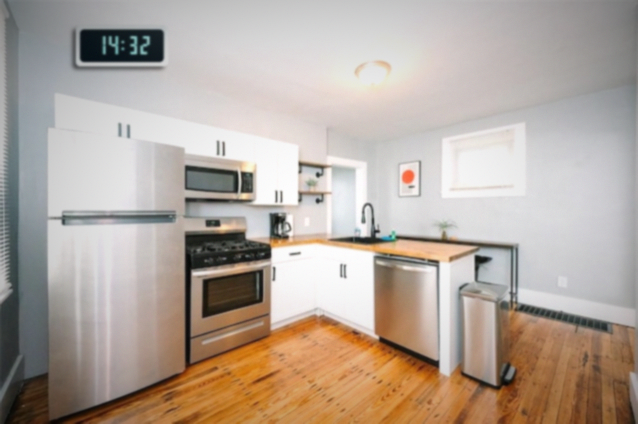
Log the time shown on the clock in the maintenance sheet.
14:32
